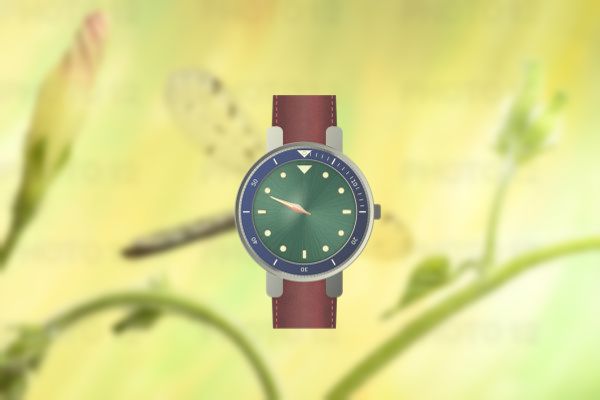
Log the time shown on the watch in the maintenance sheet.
9:49
